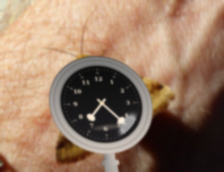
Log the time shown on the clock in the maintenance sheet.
7:23
